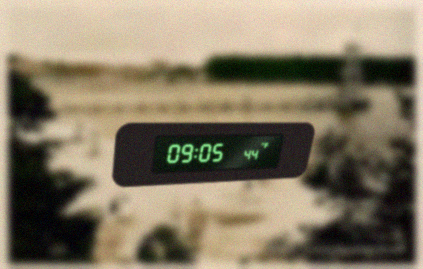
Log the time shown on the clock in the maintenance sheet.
9:05
